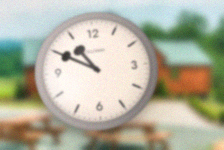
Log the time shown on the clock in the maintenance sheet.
10:50
